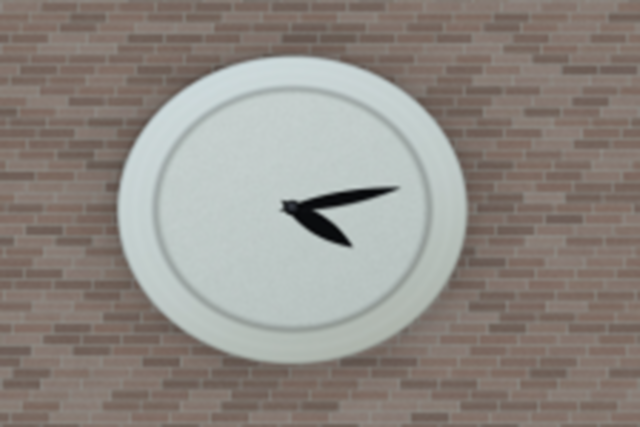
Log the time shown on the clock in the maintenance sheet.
4:13
